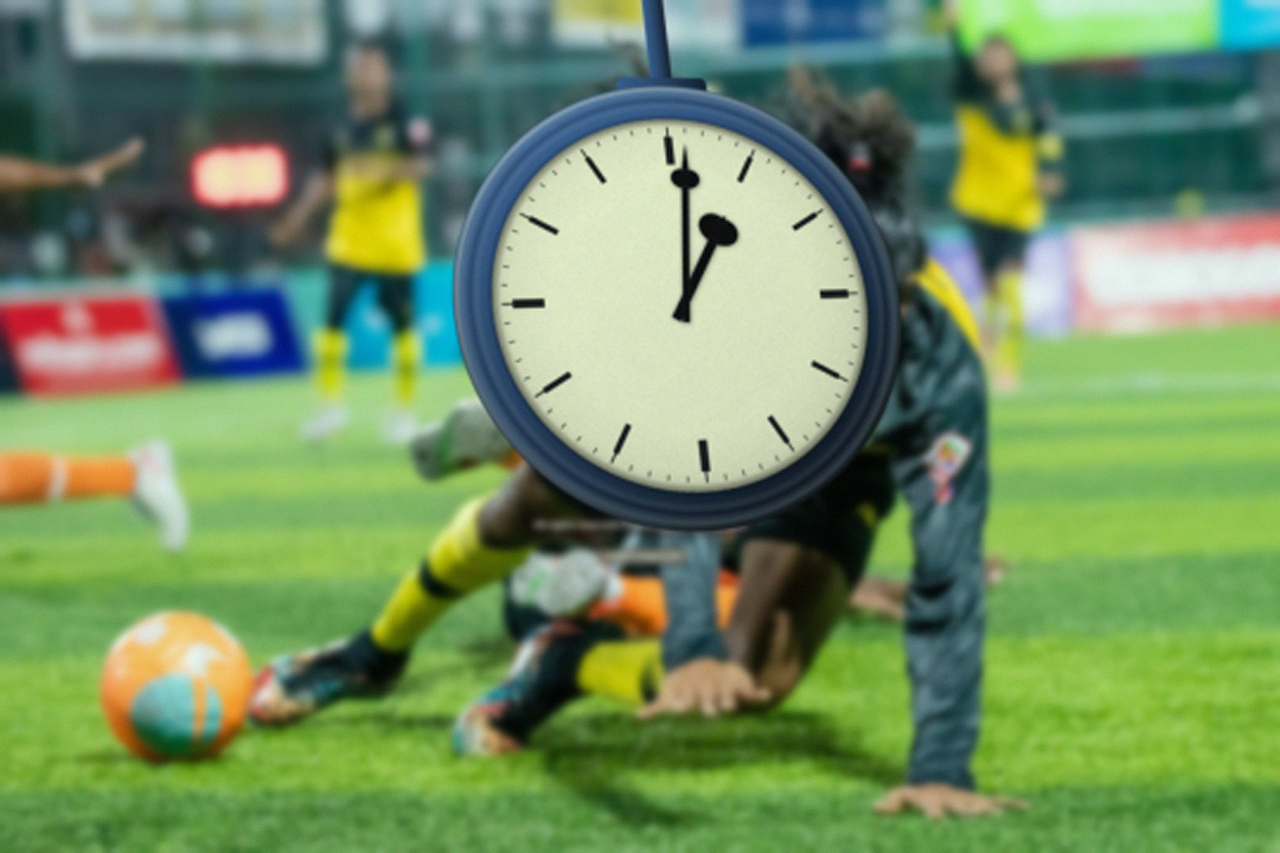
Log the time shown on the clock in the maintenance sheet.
1:01
